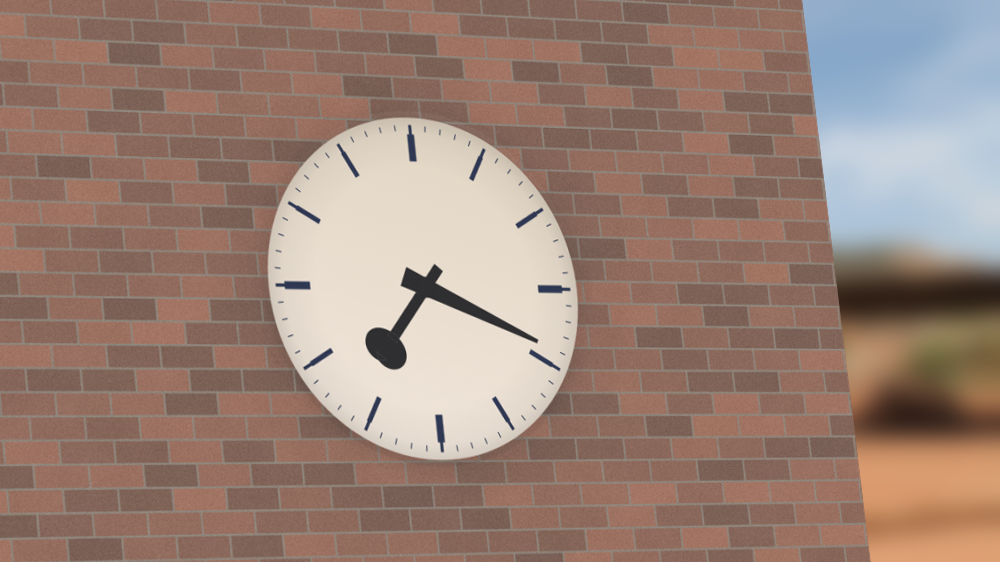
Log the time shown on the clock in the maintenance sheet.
7:19
